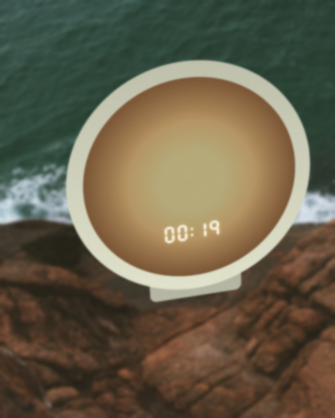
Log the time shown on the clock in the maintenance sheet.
0:19
